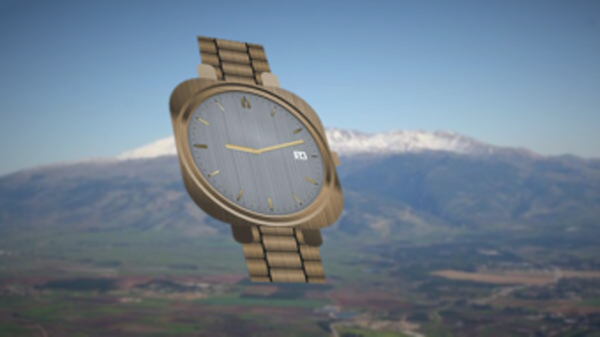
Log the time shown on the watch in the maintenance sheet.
9:12
